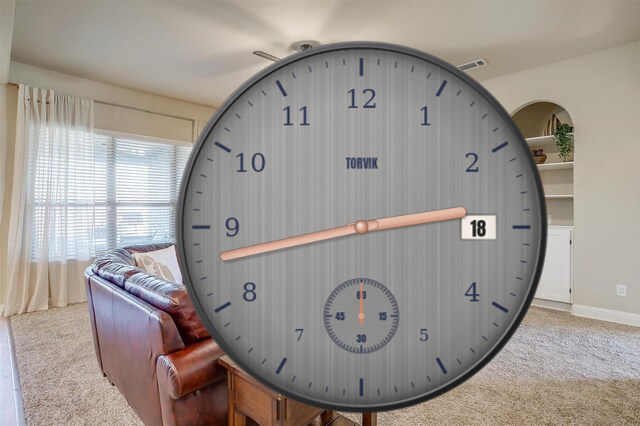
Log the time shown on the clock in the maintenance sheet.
2:43:00
